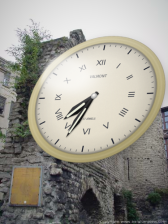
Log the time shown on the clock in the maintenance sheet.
7:34
